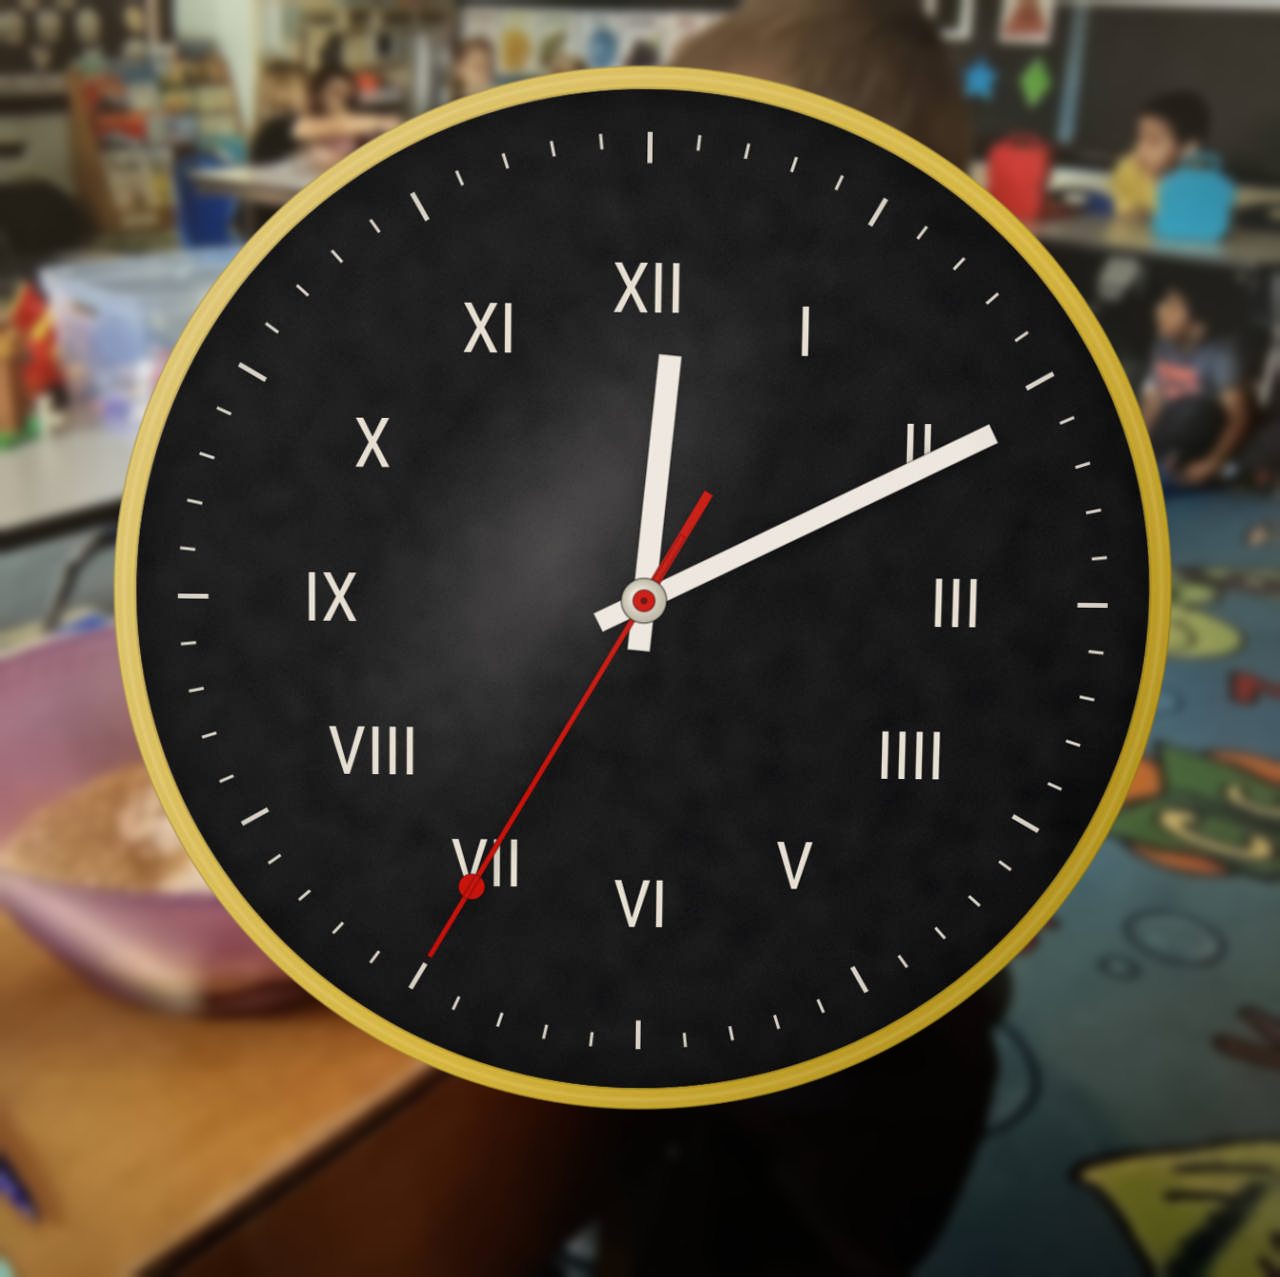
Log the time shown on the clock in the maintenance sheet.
12:10:35
